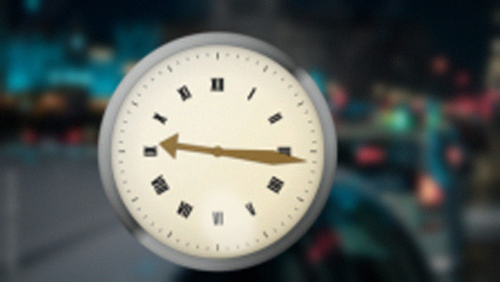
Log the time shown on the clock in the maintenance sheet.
9:16
